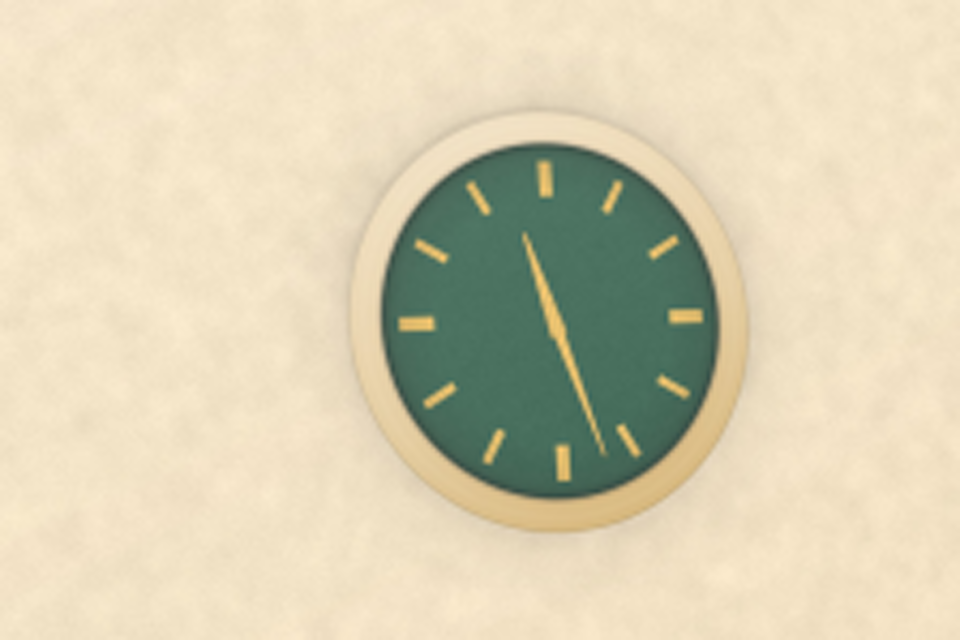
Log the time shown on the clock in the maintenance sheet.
11:27
